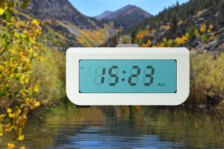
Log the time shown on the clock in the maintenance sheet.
15:23
